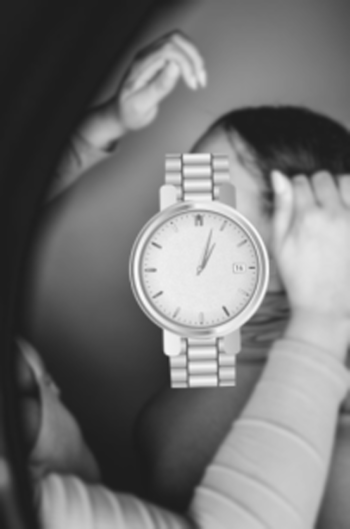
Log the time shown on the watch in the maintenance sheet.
1:03
